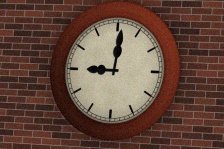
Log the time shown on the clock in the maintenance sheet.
9:01
